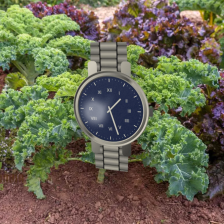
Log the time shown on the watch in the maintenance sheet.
1:27
